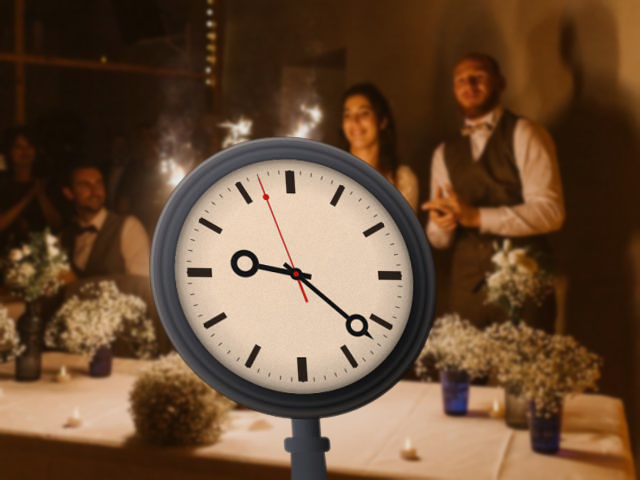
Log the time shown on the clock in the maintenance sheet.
9:21:57
